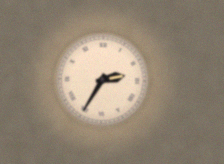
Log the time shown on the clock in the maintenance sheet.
2:35
